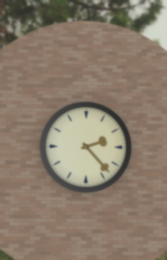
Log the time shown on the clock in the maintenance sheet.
2:23
